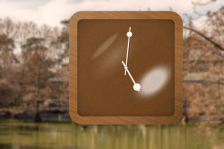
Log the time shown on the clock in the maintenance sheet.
5:01
